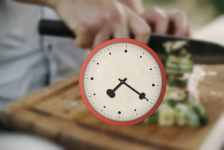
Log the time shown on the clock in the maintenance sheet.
7:20
